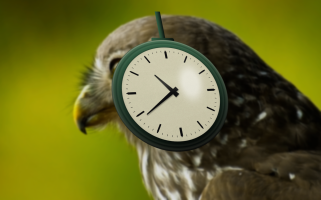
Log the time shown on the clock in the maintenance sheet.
10:39
